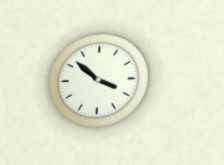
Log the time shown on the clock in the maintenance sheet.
3:52
